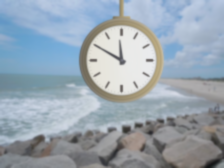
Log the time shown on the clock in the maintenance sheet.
11:50
